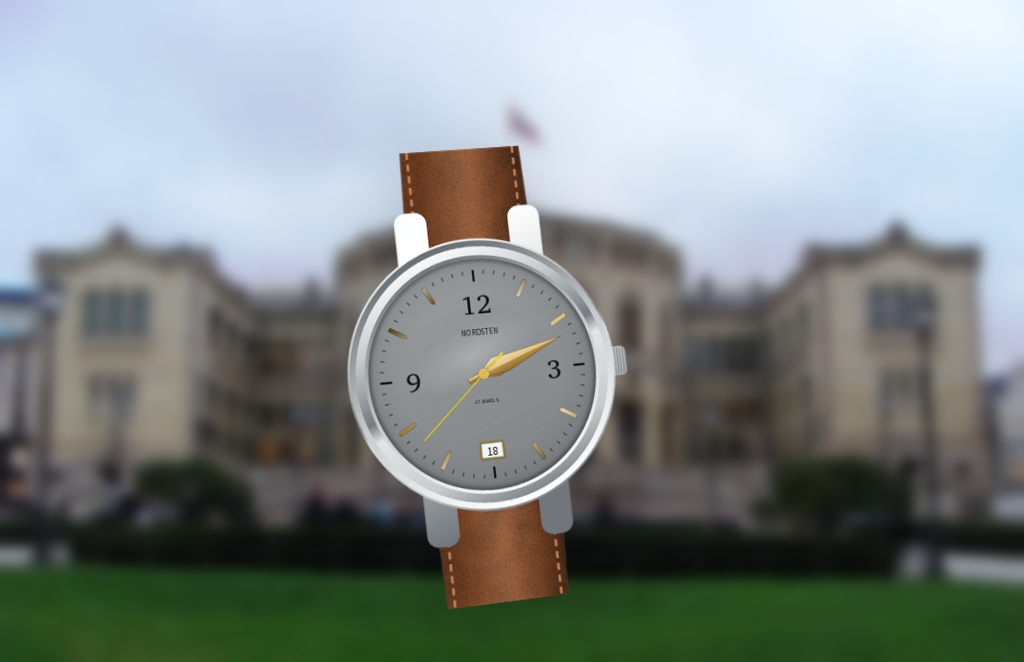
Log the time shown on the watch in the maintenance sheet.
2:11:38
